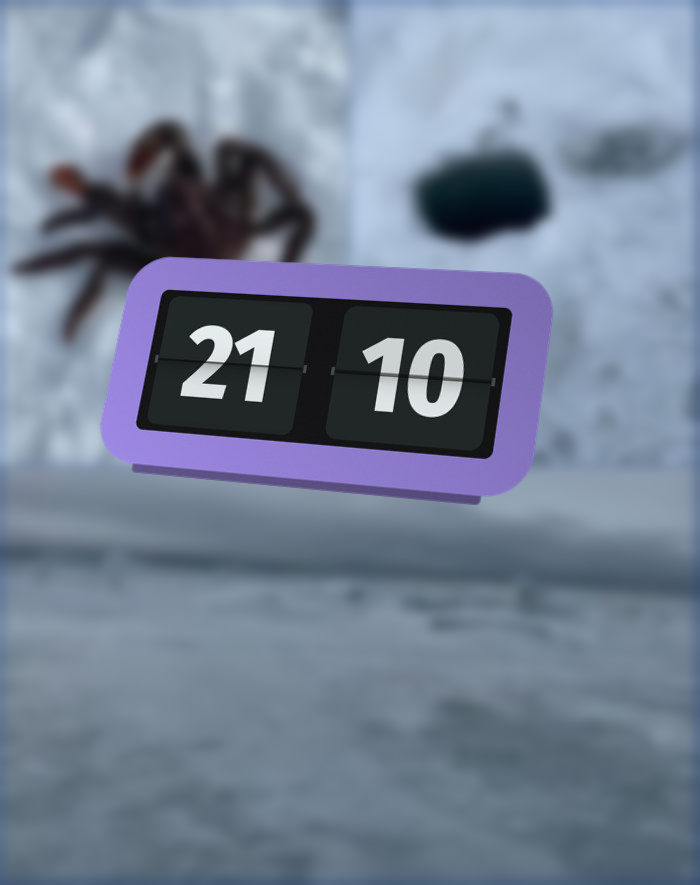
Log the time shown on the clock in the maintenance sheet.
21:10
